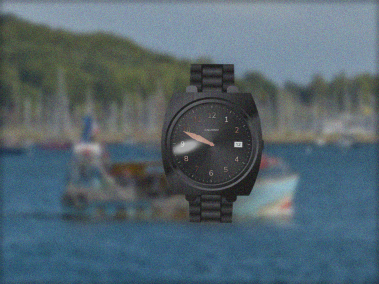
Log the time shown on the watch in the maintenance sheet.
9:49
